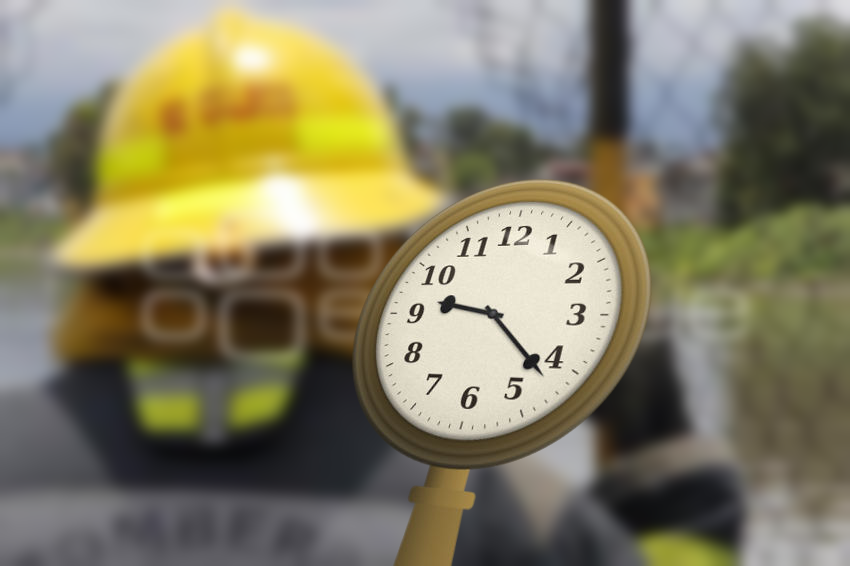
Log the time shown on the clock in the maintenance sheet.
9:22
